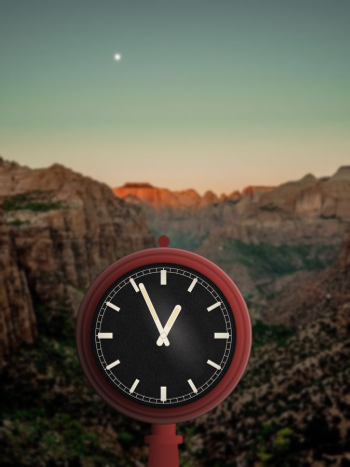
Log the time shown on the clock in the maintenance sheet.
12:56
